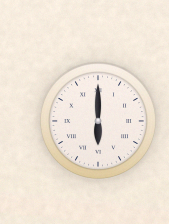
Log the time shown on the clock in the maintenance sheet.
6:00
